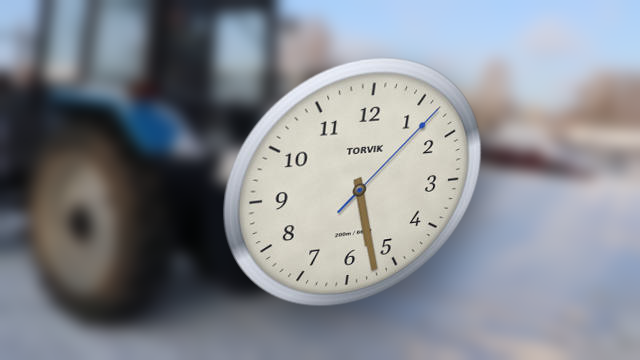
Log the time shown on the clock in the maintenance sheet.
5:27:07
